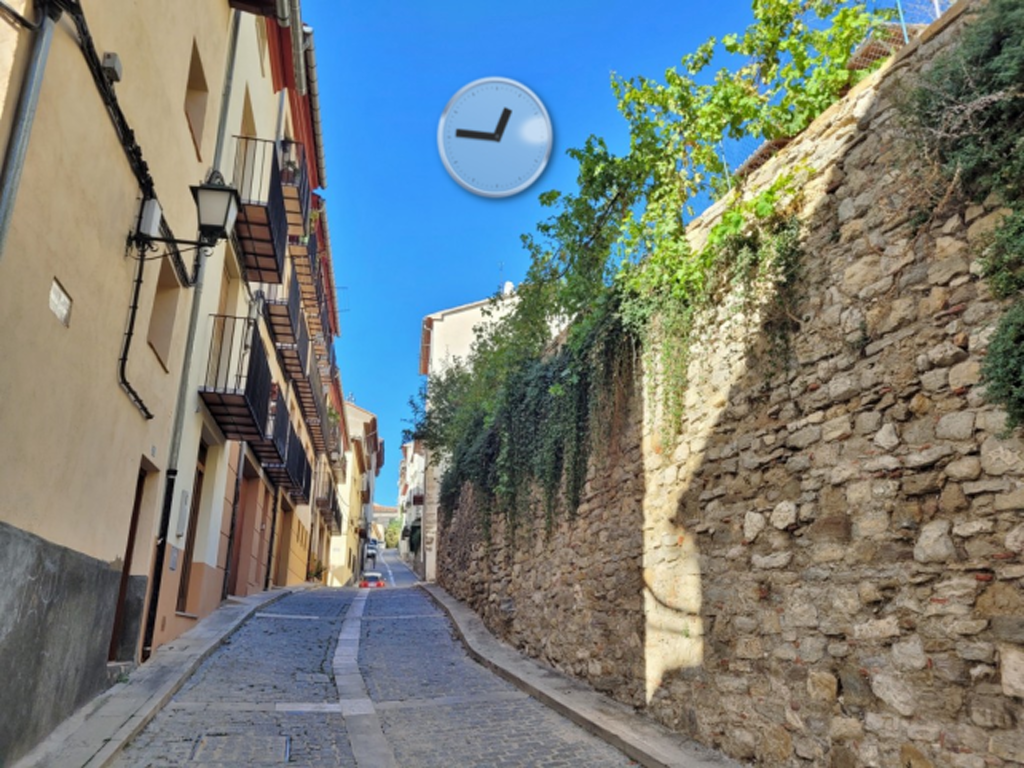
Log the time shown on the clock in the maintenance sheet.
12:46
